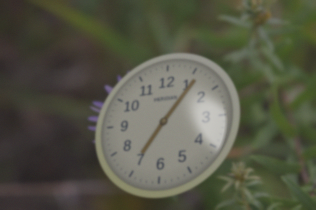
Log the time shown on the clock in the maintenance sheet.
7:06
